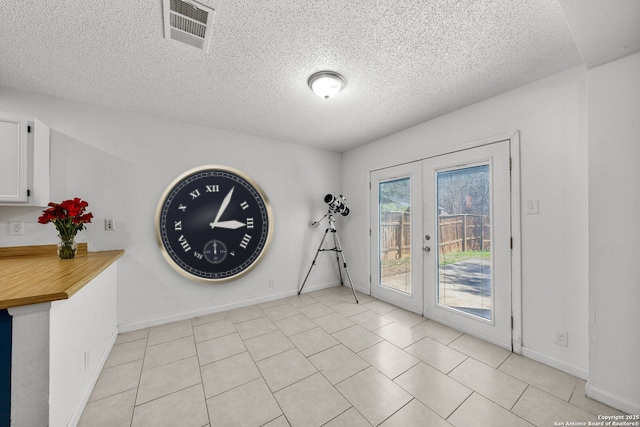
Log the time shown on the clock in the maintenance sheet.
3:05
